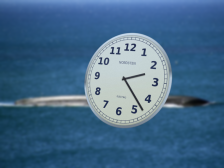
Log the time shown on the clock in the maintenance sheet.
2:23
